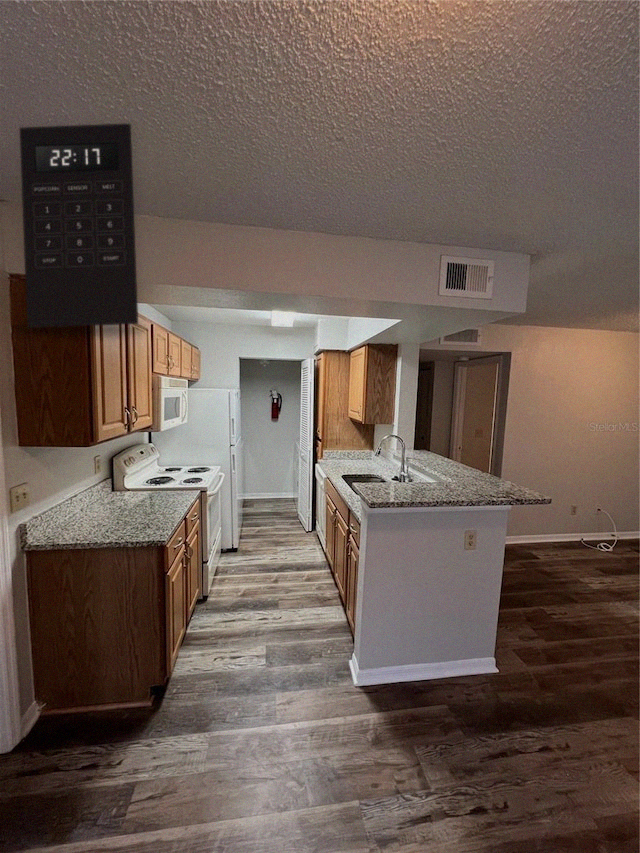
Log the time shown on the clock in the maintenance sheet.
22:17
